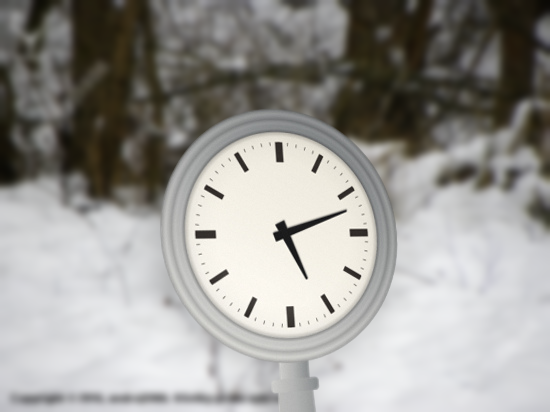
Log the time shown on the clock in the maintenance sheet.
5:12
